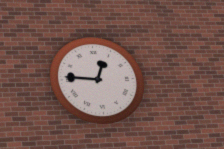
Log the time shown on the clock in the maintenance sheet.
12:46
